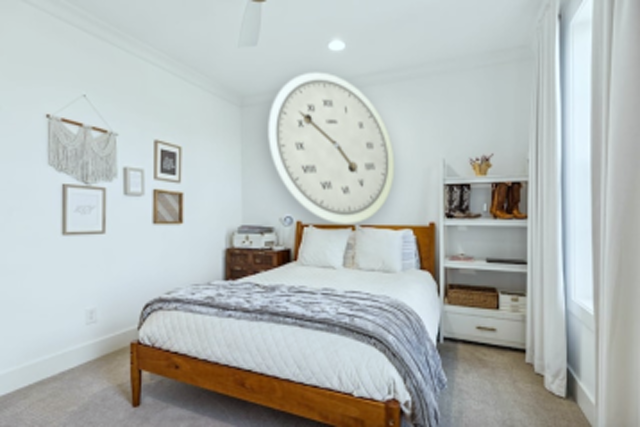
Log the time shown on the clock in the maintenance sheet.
4:52
